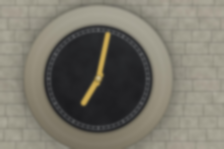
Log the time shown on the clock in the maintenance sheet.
7:02
